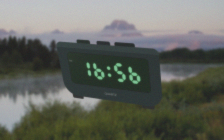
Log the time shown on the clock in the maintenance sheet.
16:56
